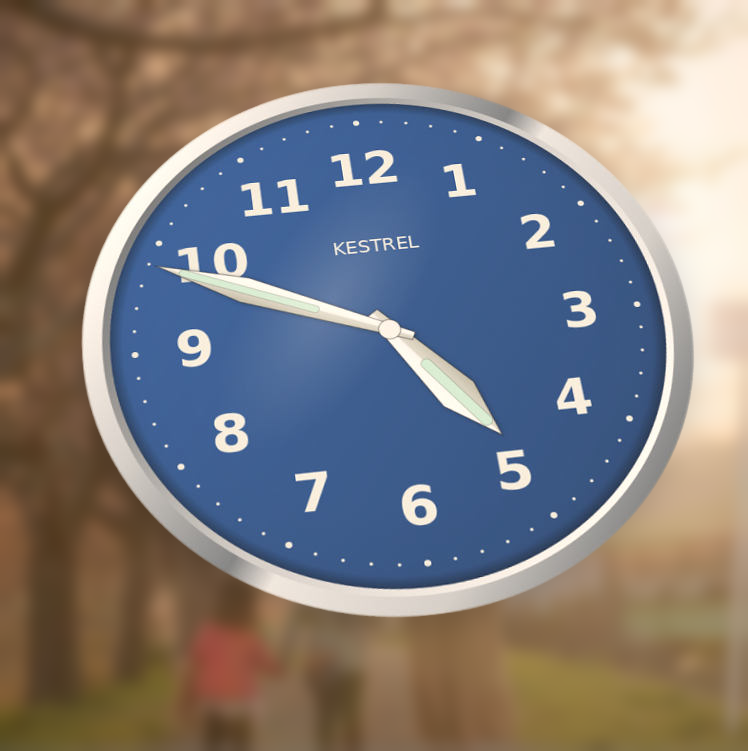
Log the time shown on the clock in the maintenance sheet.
4:49
